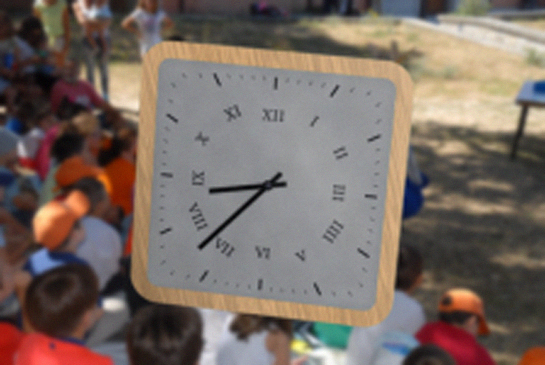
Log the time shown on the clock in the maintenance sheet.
8:37
